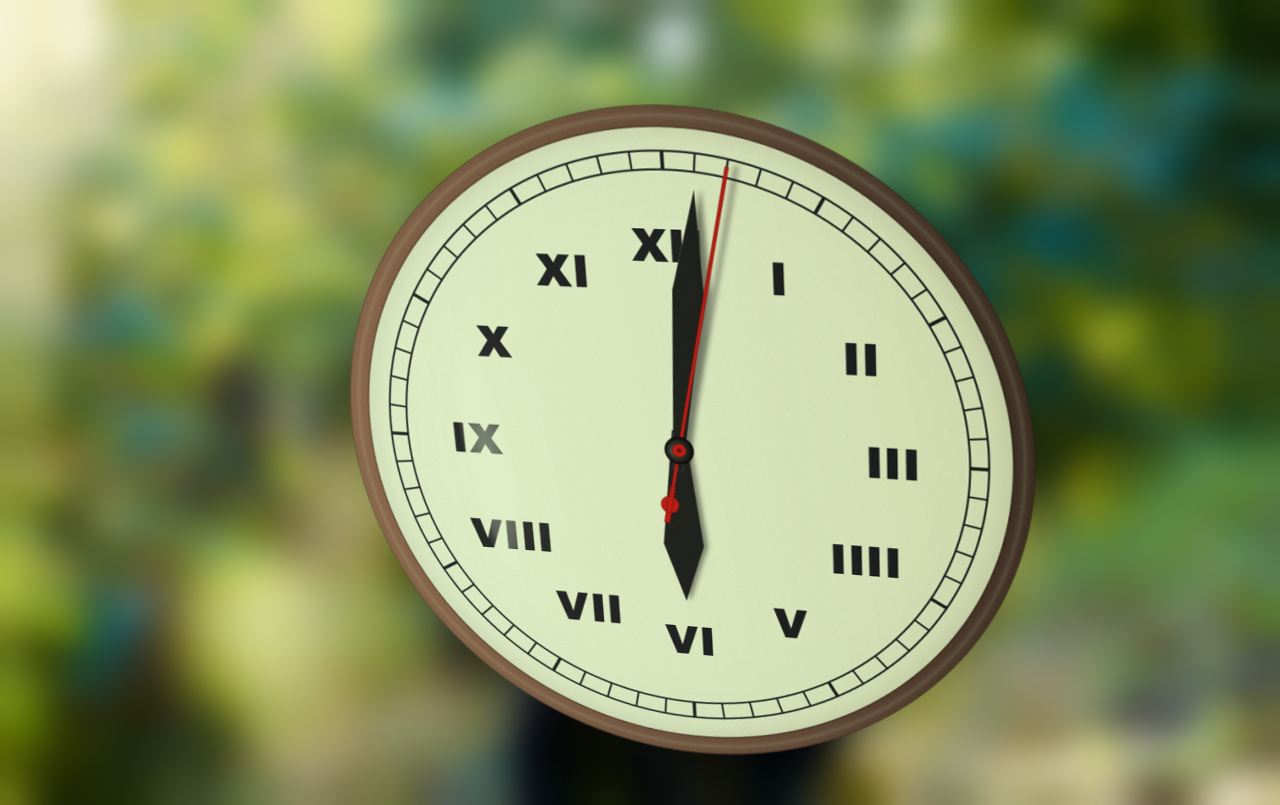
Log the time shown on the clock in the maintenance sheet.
6:01:02
